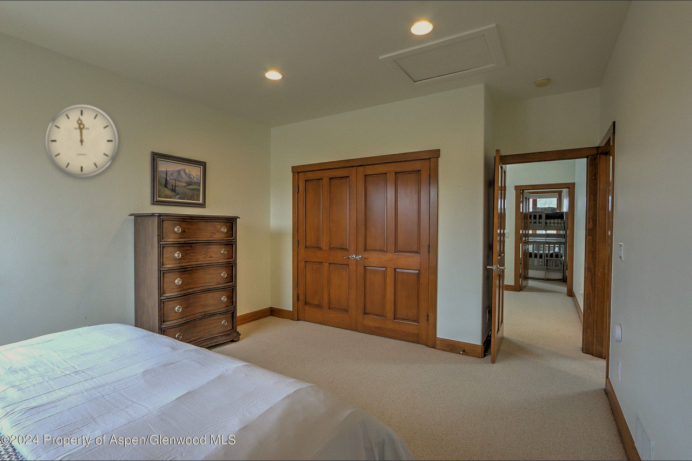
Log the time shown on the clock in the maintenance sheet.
11:59
